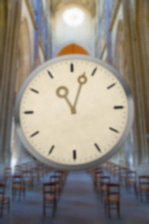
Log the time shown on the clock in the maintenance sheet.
11:03
